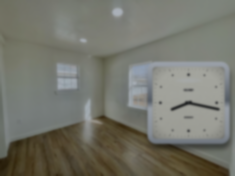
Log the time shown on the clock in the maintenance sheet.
8:17
